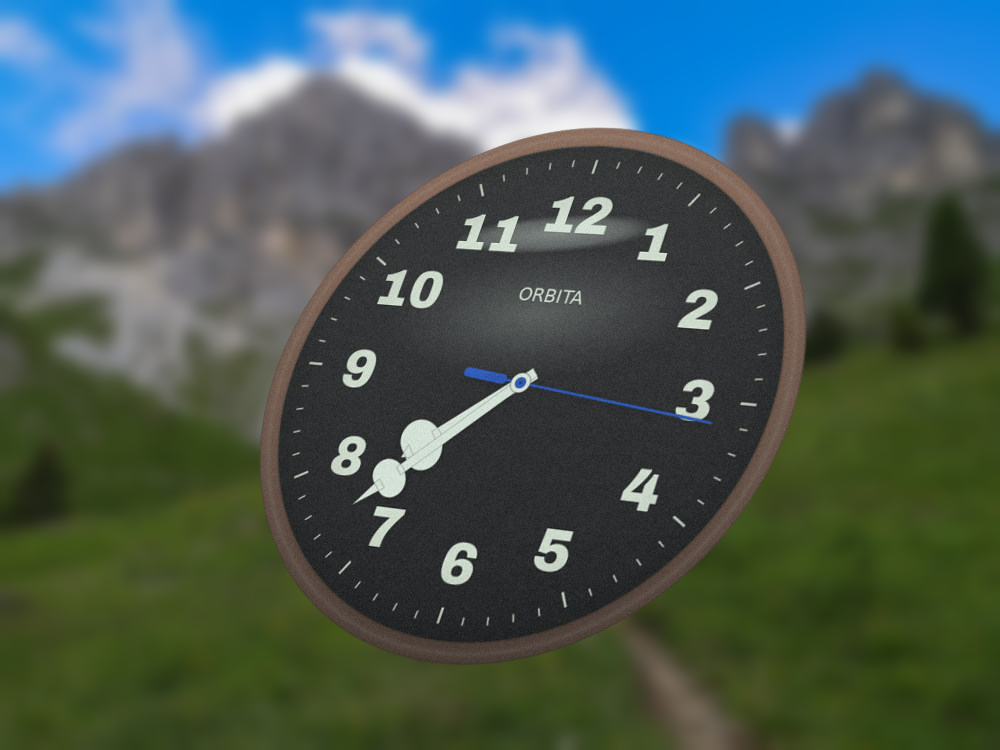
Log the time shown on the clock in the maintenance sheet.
7:37:16
